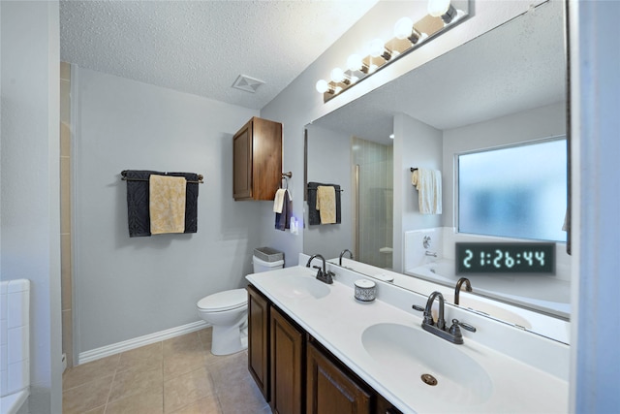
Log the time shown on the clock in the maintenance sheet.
21:26:44
